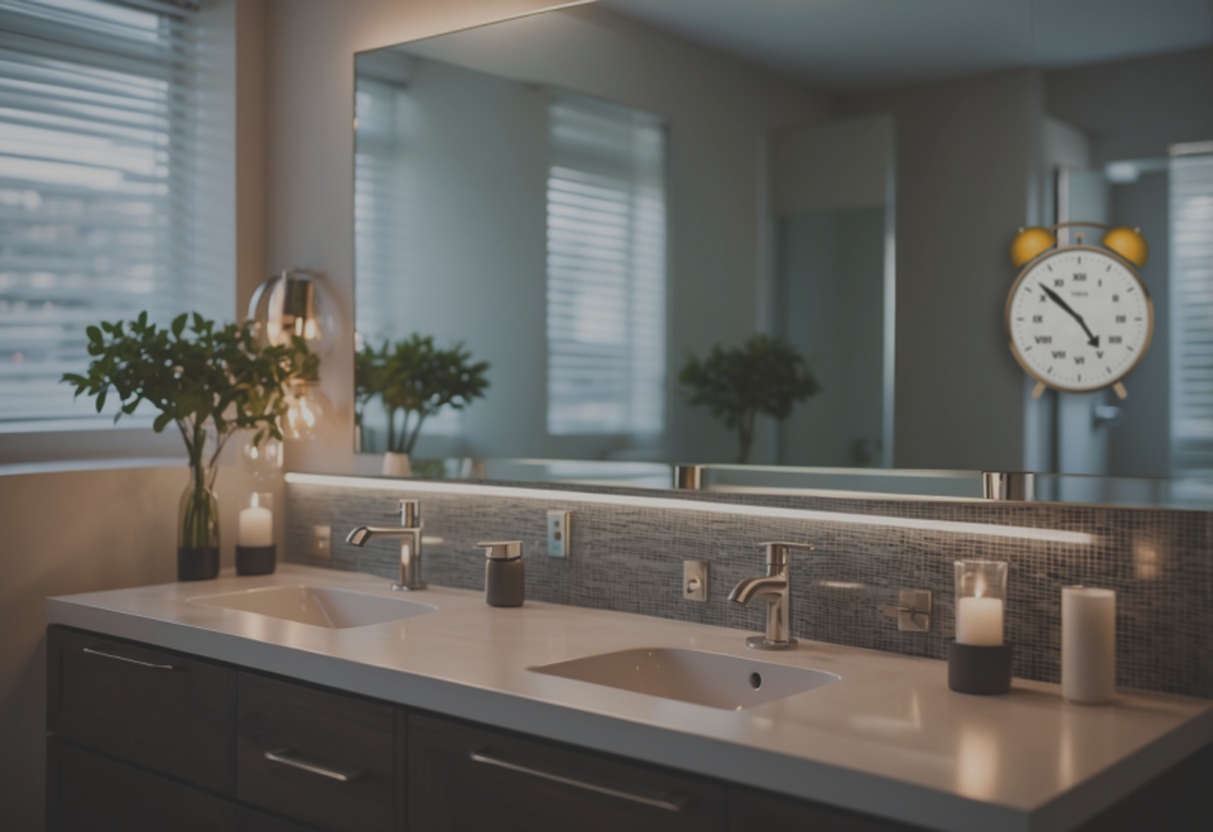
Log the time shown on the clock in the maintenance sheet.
4:52
